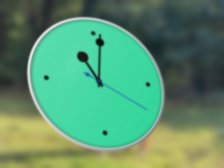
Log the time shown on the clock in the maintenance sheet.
11:01:20
